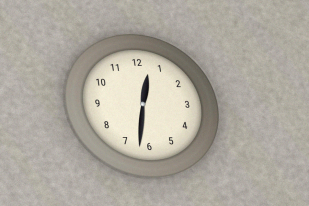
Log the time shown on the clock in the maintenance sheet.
12:32
